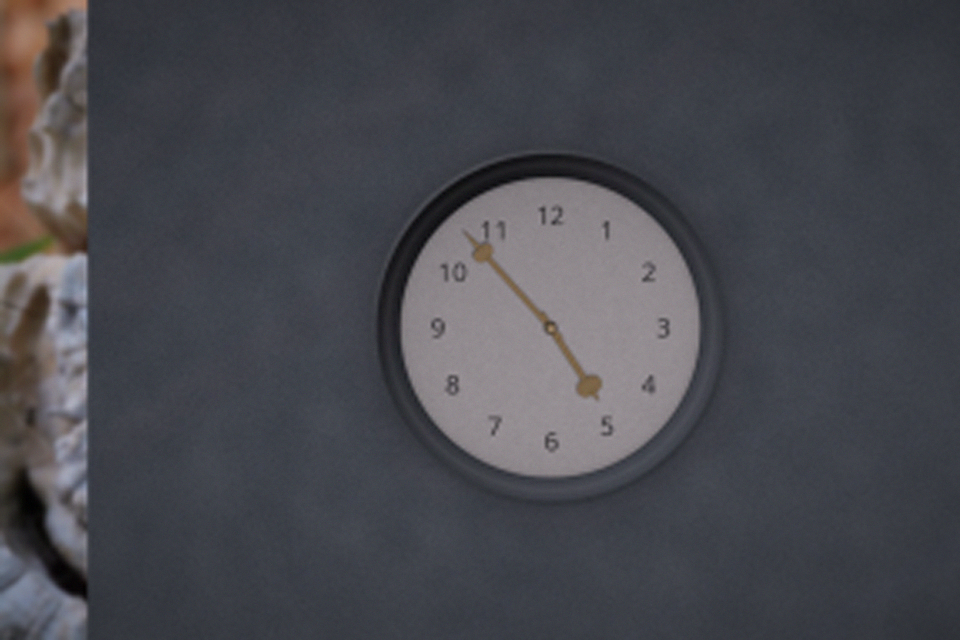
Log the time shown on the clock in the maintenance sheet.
4:53
